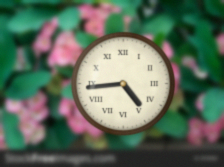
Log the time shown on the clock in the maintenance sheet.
4:44
